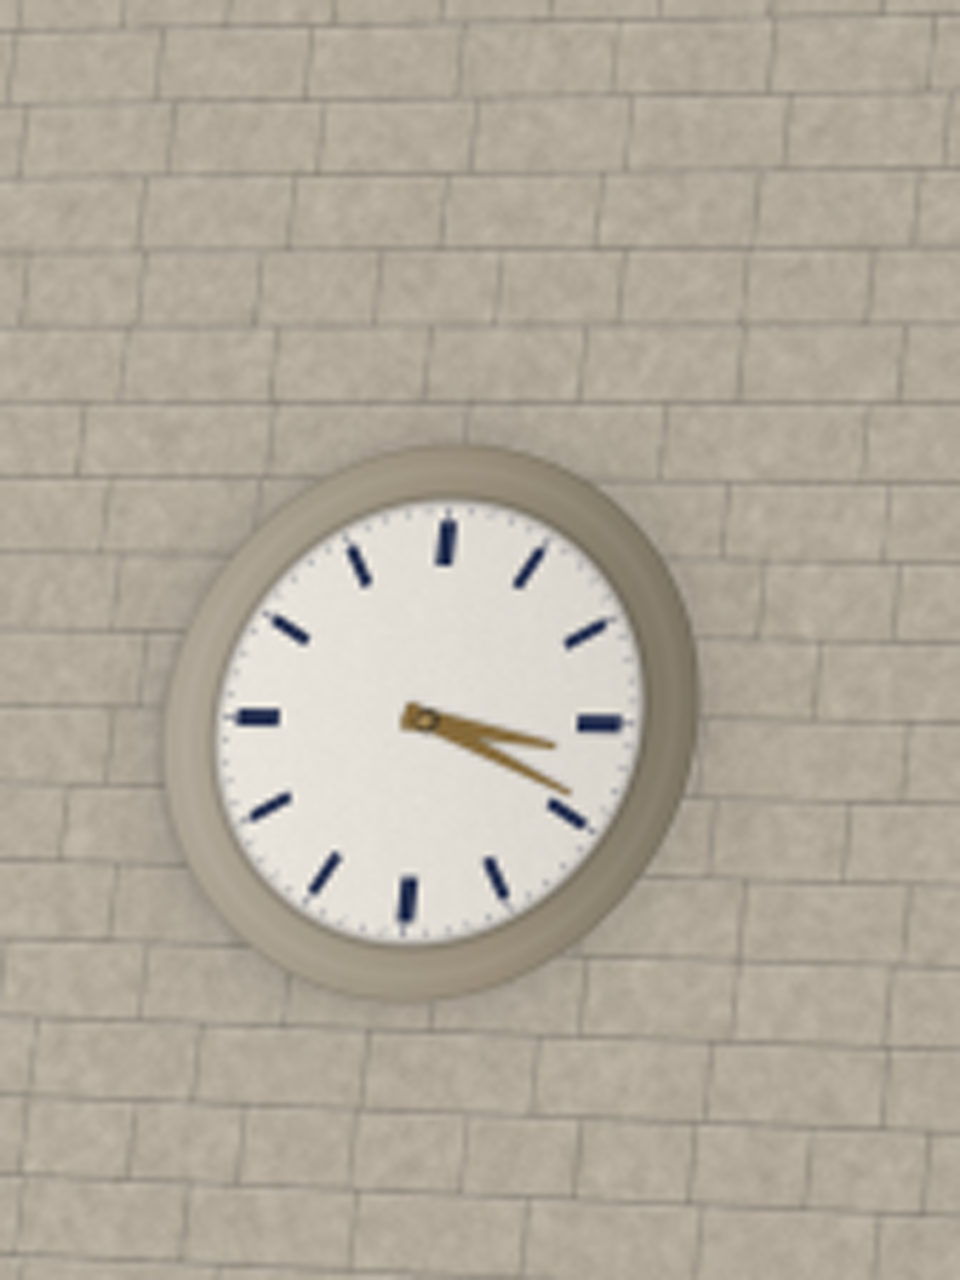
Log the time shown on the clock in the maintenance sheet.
3:19
